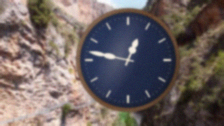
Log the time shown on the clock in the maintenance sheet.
12:47
